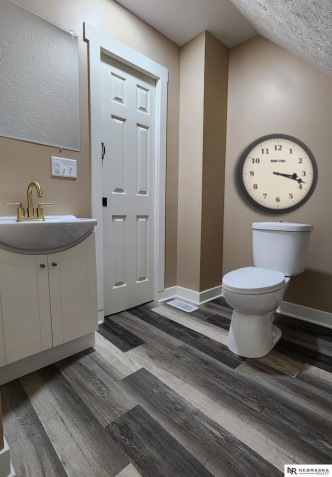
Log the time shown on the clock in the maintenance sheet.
3:18
